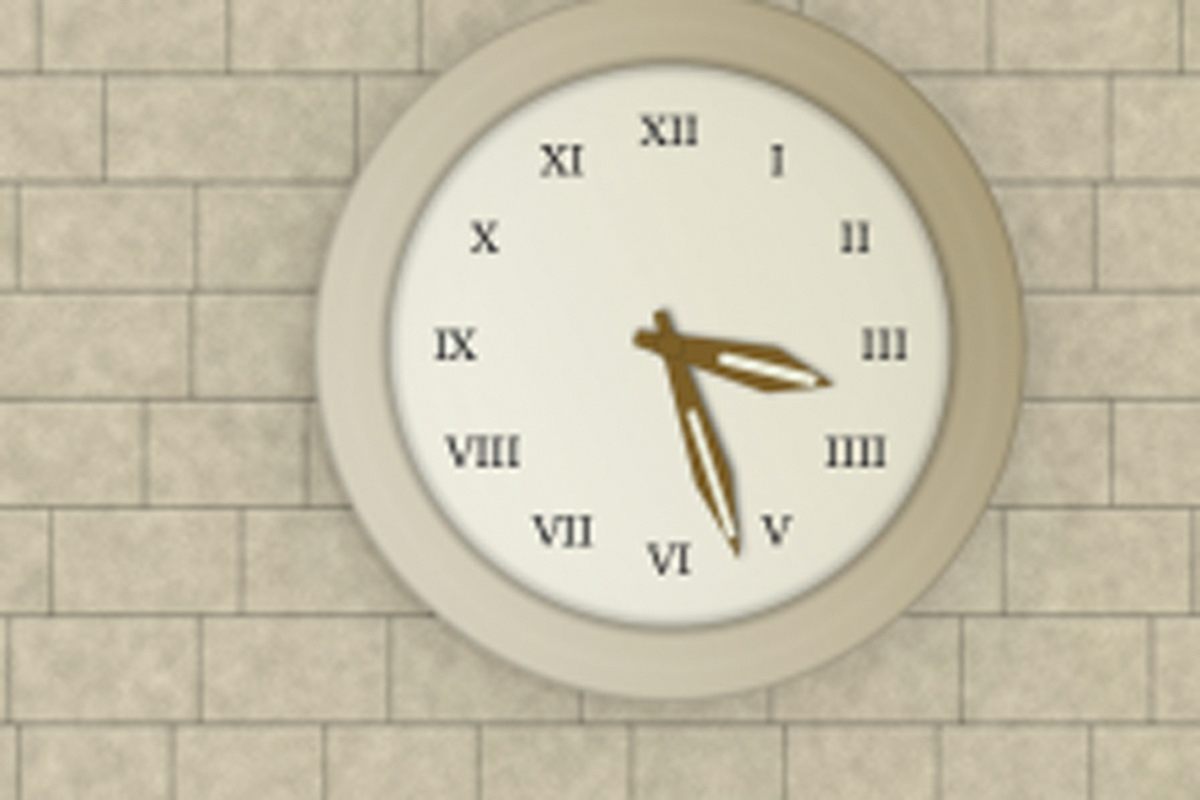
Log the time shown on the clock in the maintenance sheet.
3:27
